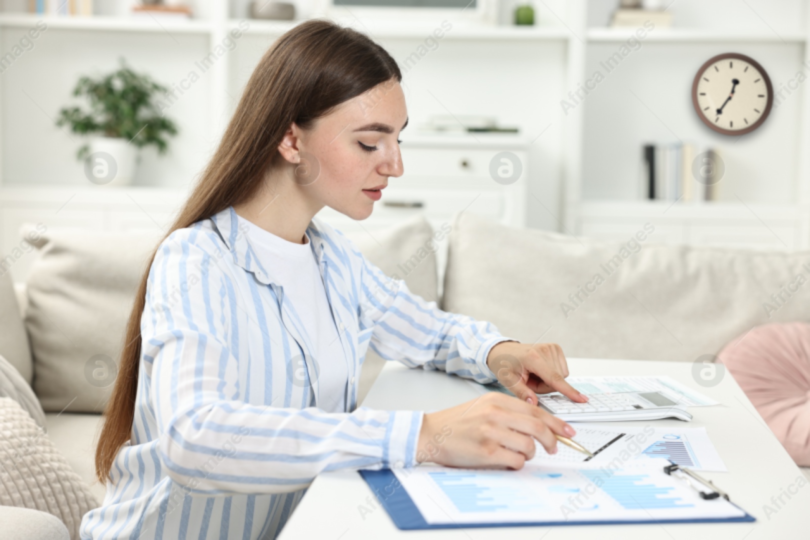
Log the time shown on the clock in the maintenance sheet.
12:36
